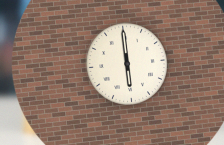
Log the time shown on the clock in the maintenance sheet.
6:00
